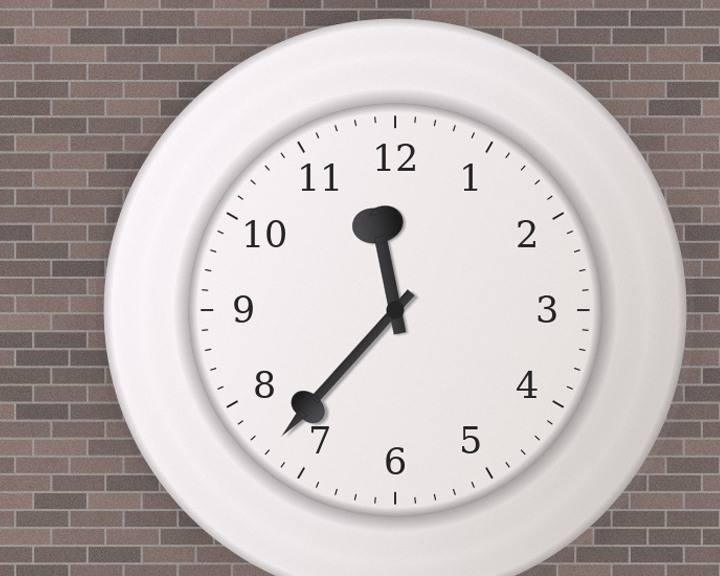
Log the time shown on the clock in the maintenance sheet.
11:37
